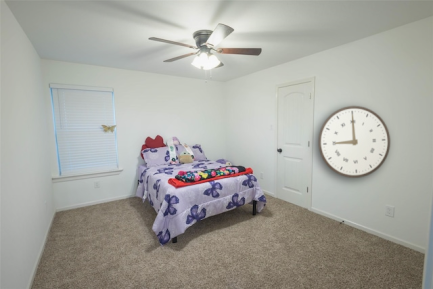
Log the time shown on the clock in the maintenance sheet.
9:00
